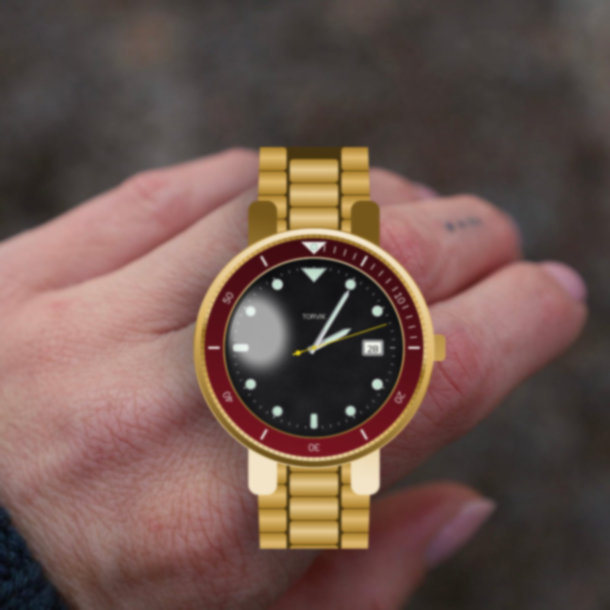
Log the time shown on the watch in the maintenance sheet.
2:05:12
